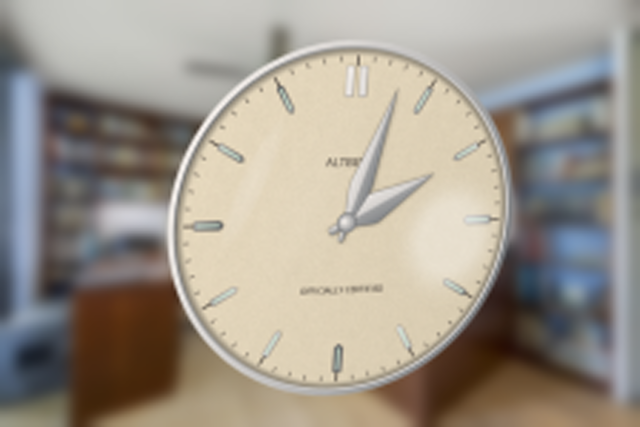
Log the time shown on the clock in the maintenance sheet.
2:03
